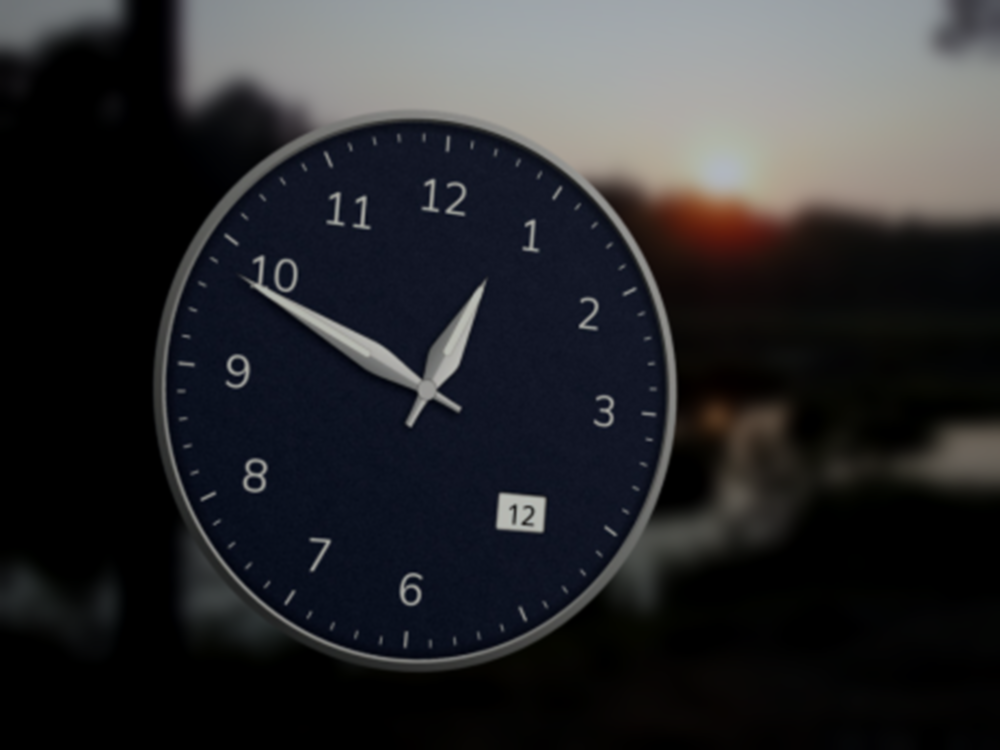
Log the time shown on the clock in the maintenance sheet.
12:49
